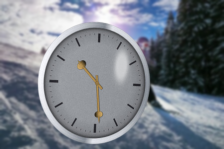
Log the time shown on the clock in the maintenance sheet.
10:29
